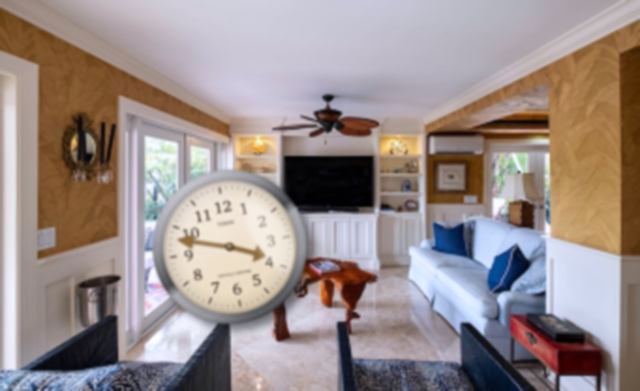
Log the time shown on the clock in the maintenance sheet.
3:48
